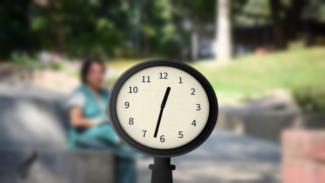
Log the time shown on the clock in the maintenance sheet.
12:32
